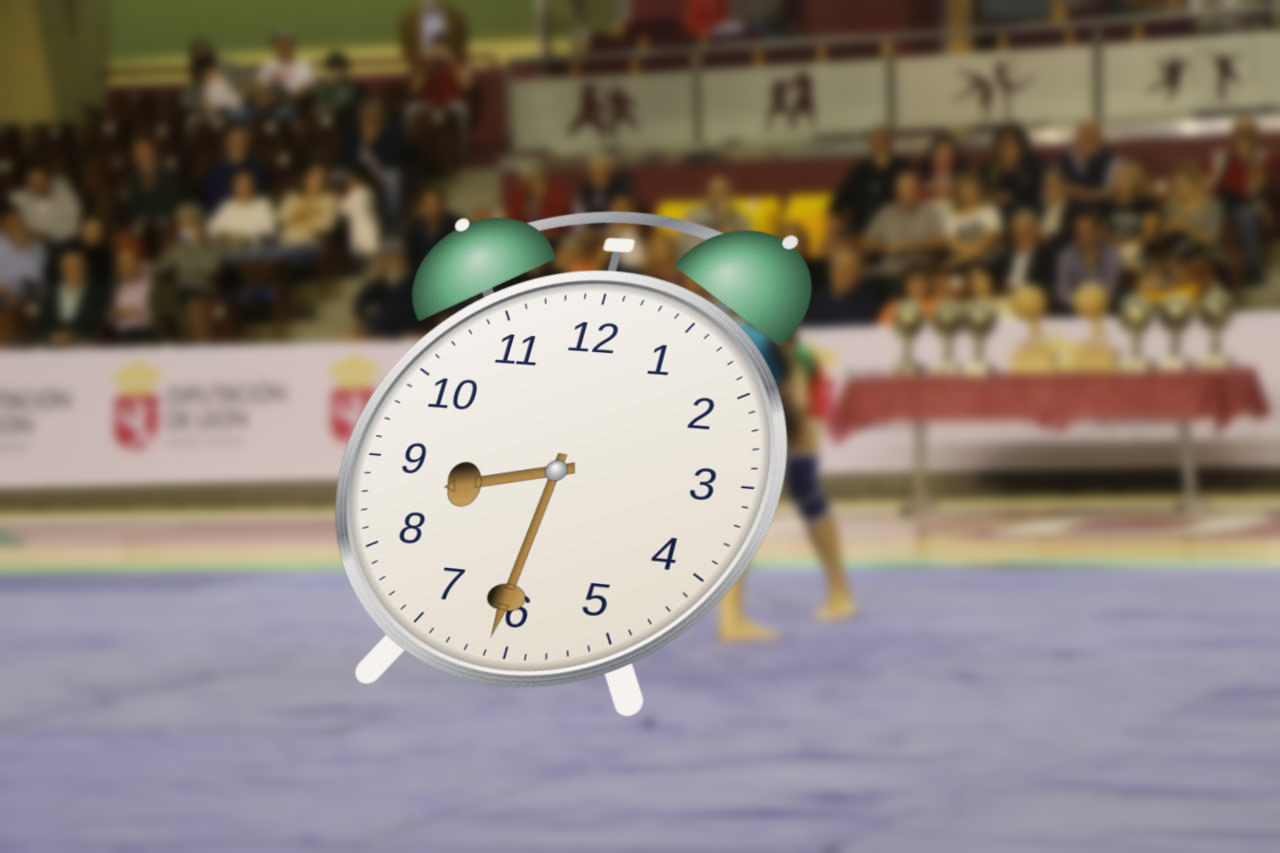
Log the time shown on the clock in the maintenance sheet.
8:31
